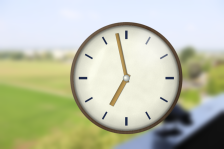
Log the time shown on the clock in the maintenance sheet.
6:58
